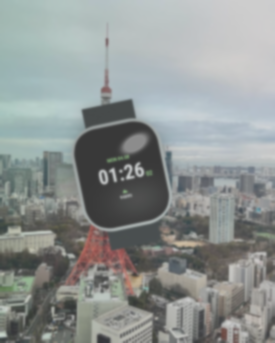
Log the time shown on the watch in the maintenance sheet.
1:26
